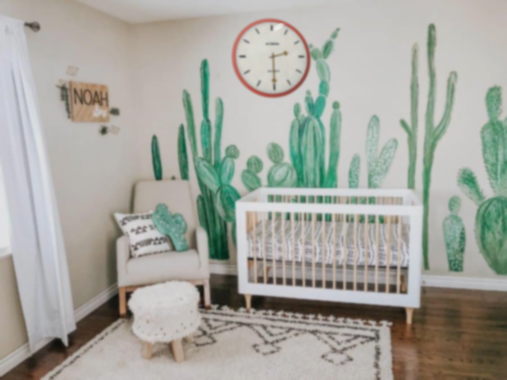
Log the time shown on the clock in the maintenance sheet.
2:30
